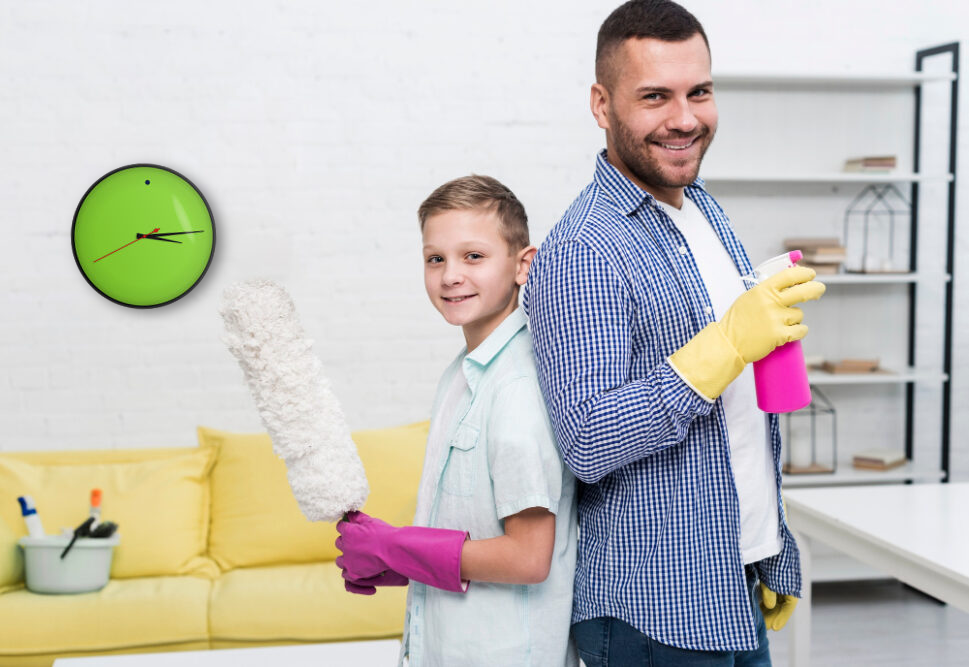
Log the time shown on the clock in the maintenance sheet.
3:13:40
